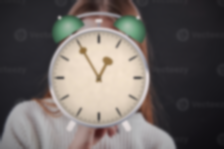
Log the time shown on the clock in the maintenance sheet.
12:55
